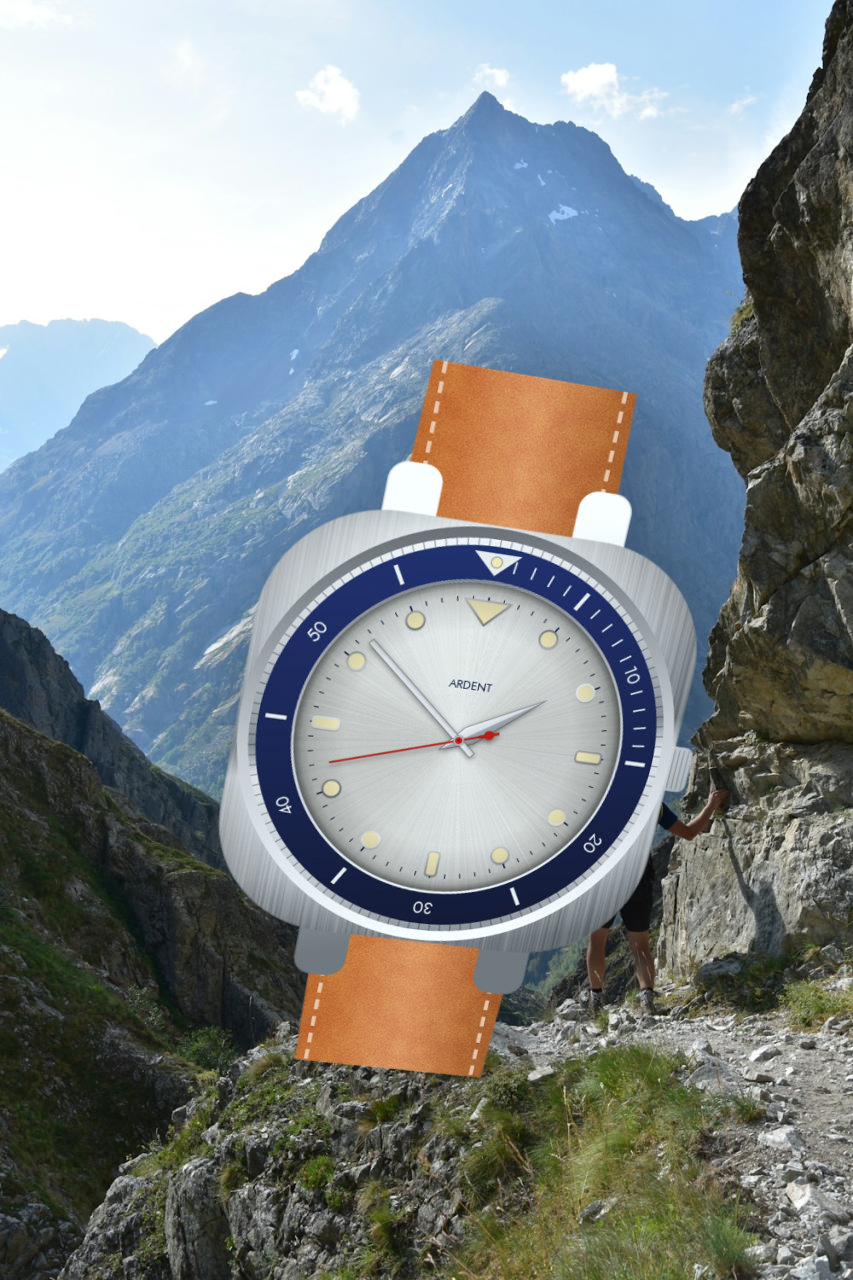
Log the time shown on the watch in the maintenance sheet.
1:51:42
